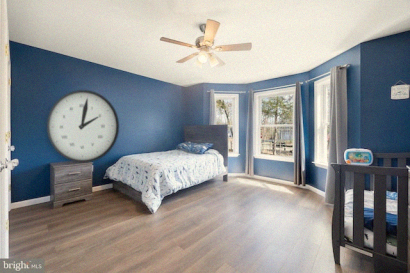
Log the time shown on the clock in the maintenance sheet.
2:02
